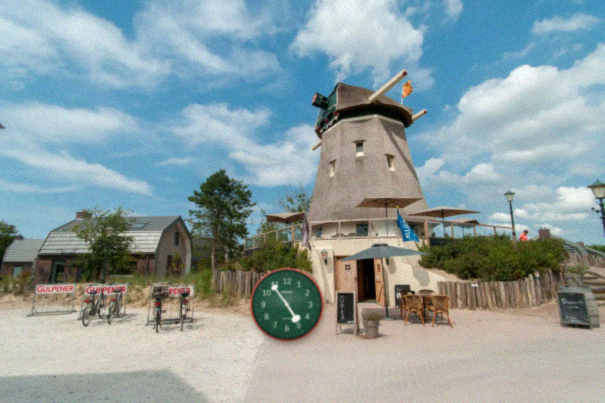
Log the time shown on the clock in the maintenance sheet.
4:54
